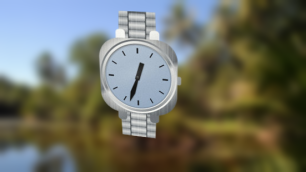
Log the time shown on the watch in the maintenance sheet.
12:33
